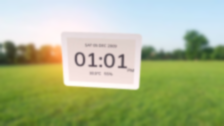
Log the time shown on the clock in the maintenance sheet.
1:01
